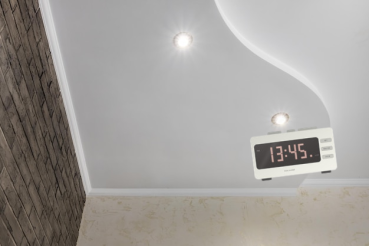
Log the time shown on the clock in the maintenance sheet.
13:45
